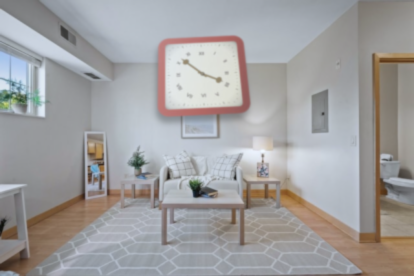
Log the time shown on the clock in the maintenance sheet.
3:52
